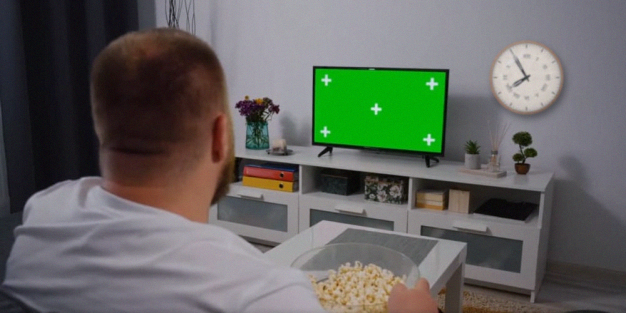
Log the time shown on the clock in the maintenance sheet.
7:55
